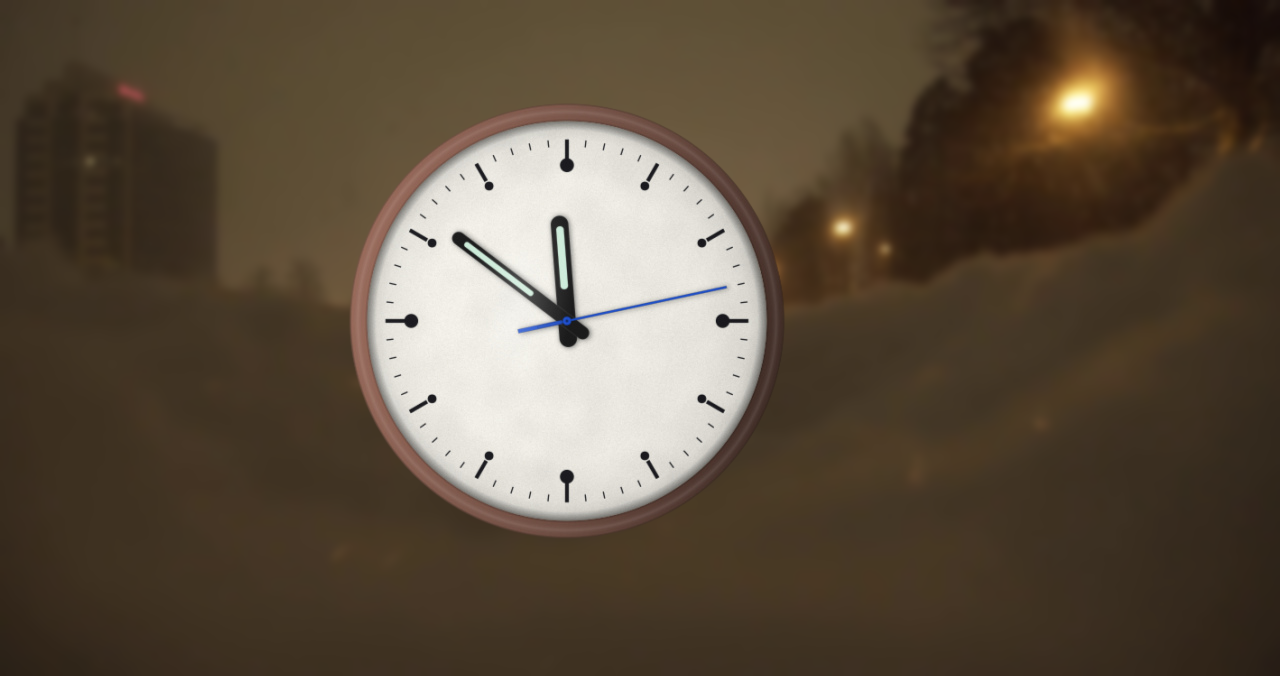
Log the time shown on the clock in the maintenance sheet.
11:51:13
